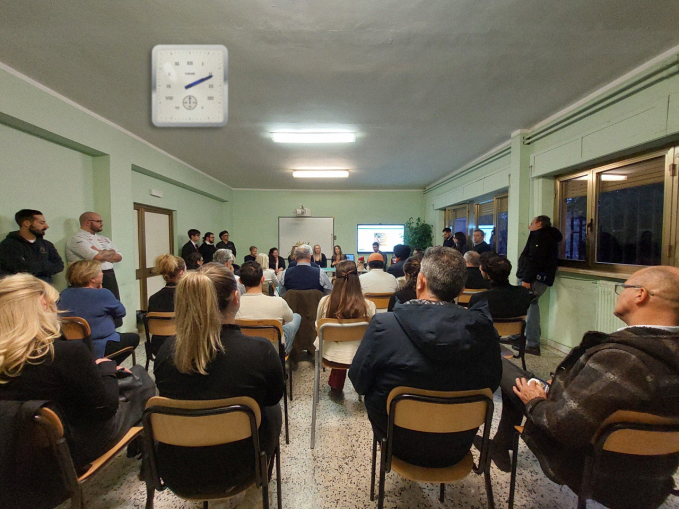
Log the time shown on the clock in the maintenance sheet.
2:11
